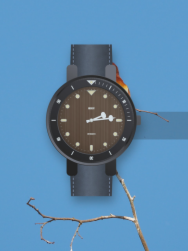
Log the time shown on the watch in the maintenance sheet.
2:14
